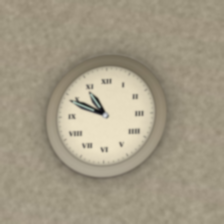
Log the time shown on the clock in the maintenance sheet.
10:49
